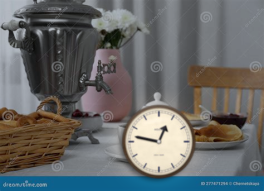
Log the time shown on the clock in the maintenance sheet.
12:47
